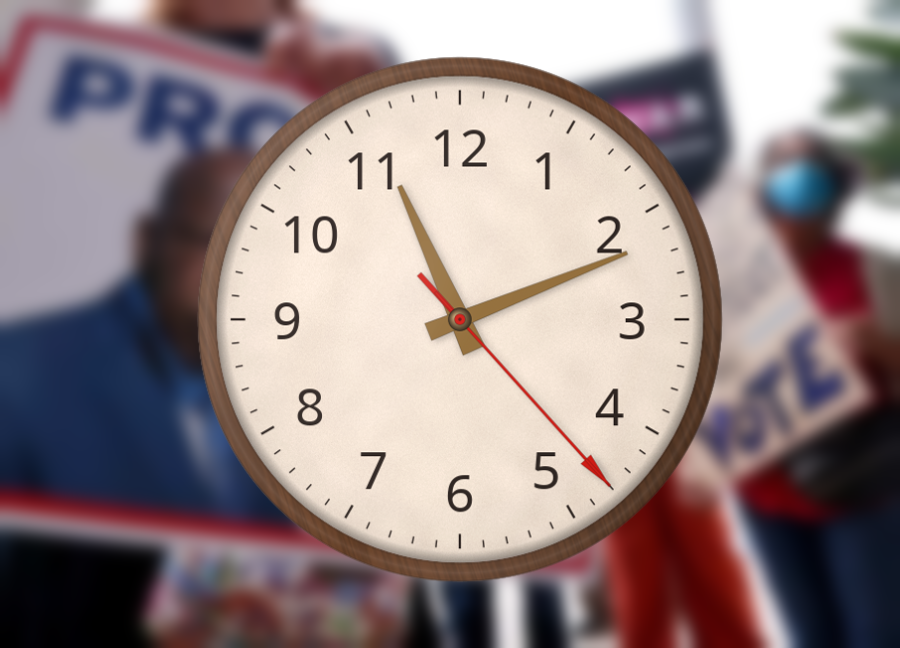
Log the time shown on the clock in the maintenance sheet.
11:11:23
